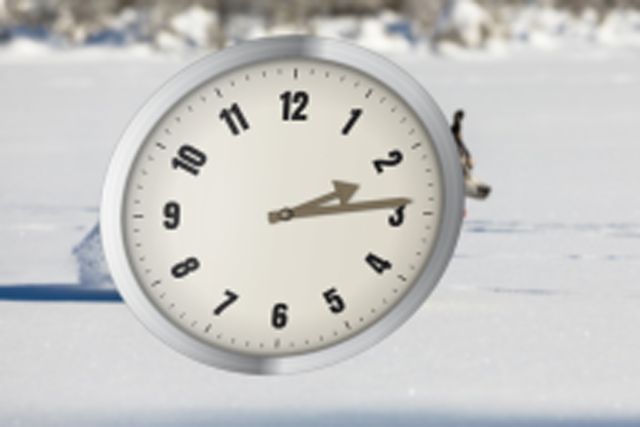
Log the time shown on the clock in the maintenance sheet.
2:14
